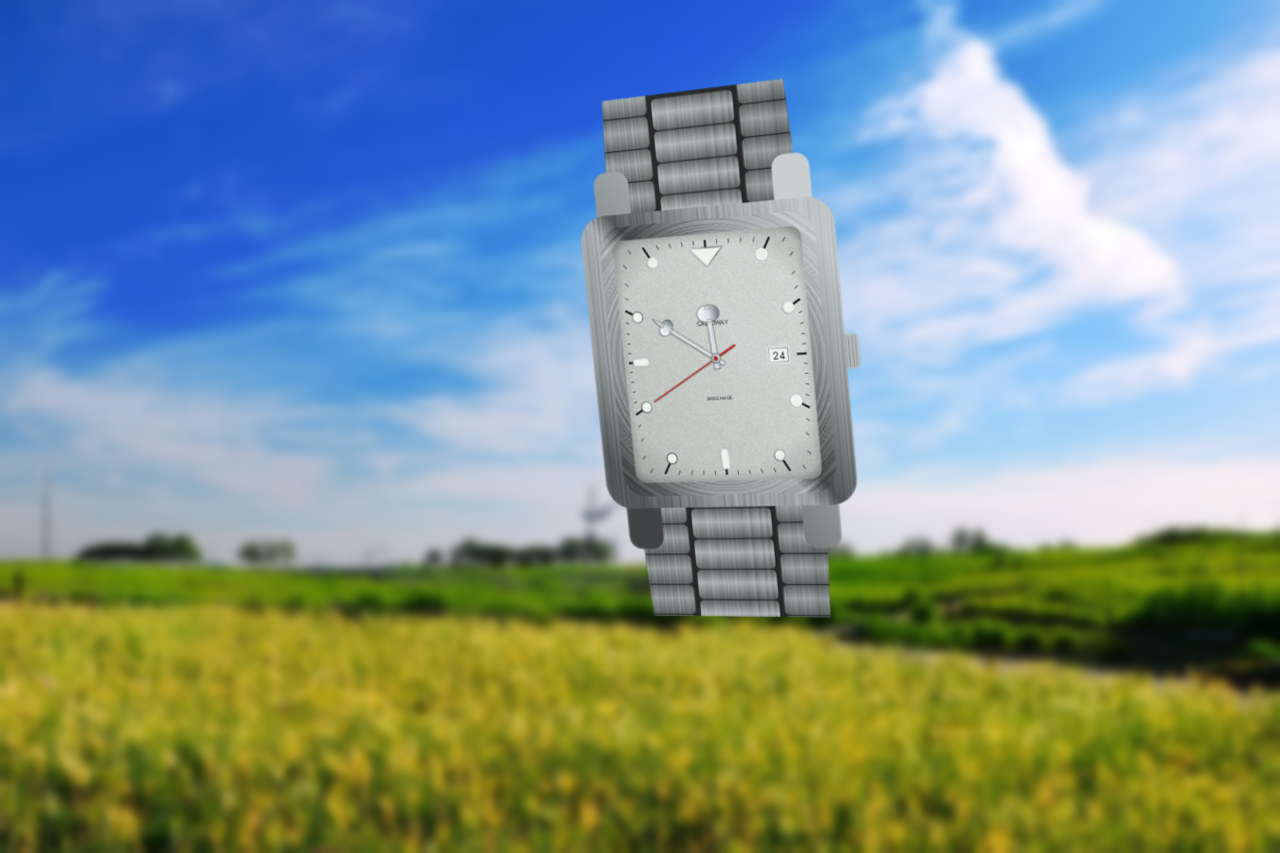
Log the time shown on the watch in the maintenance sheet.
11:50:40
